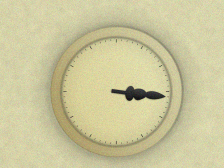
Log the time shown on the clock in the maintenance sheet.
3:16
